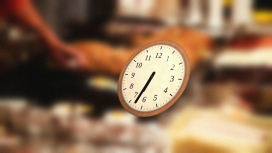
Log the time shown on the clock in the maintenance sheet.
6:33
